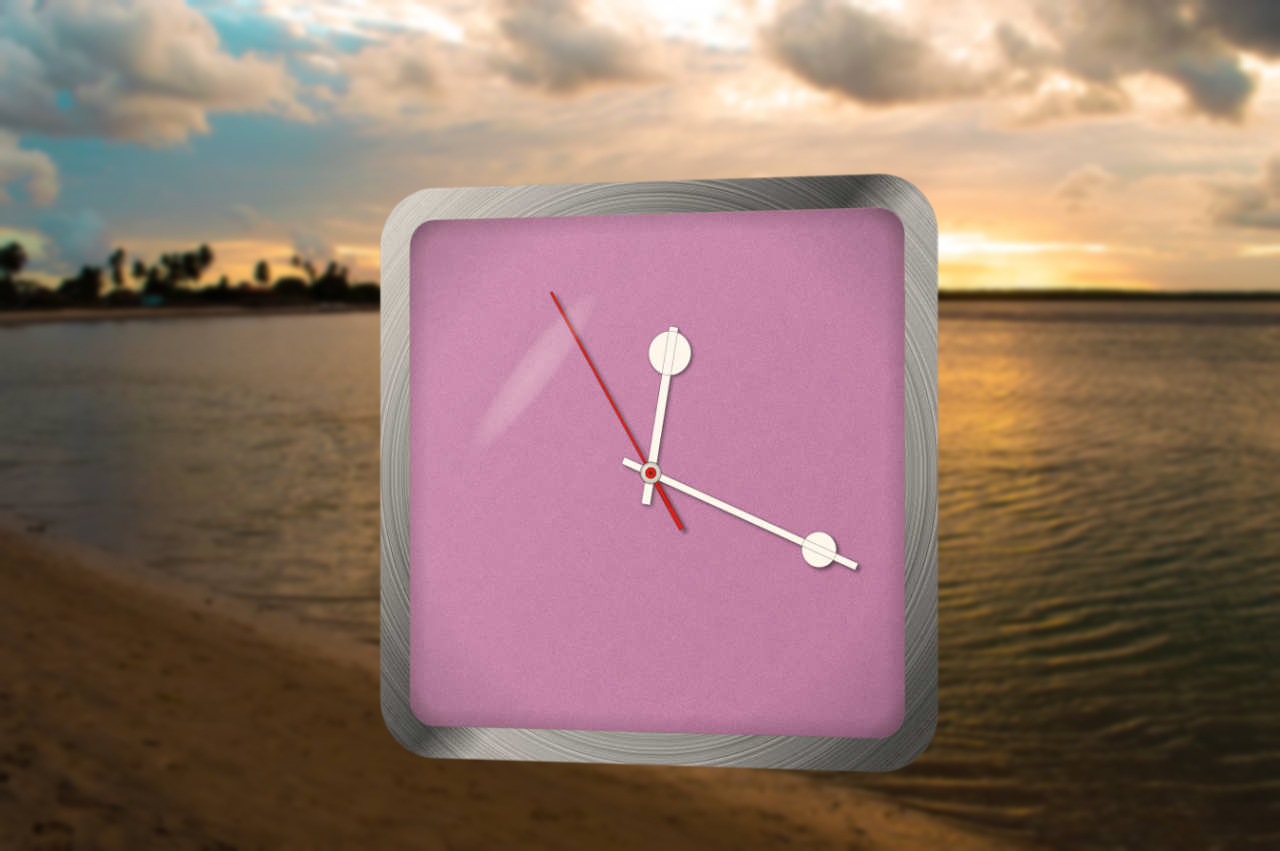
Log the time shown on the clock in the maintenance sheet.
12:18:55
